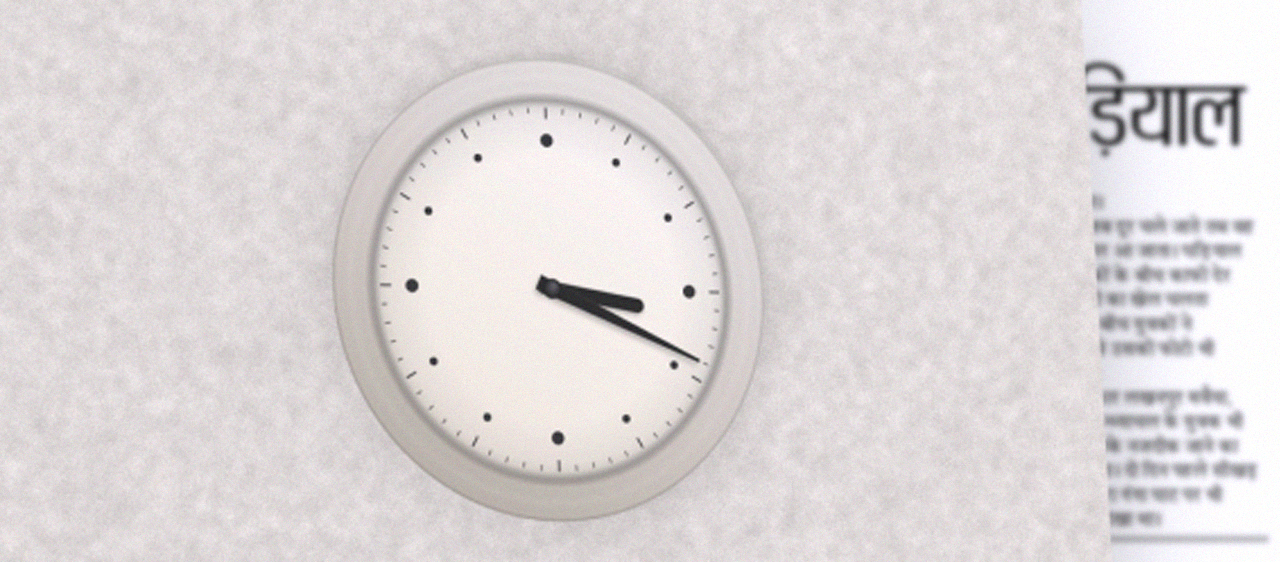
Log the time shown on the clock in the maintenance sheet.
3:19
